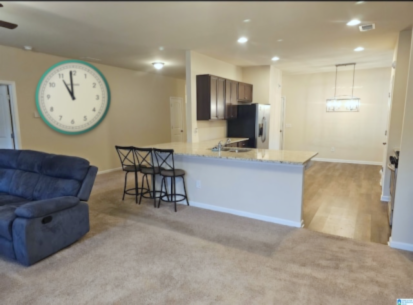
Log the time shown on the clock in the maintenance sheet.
10:59
